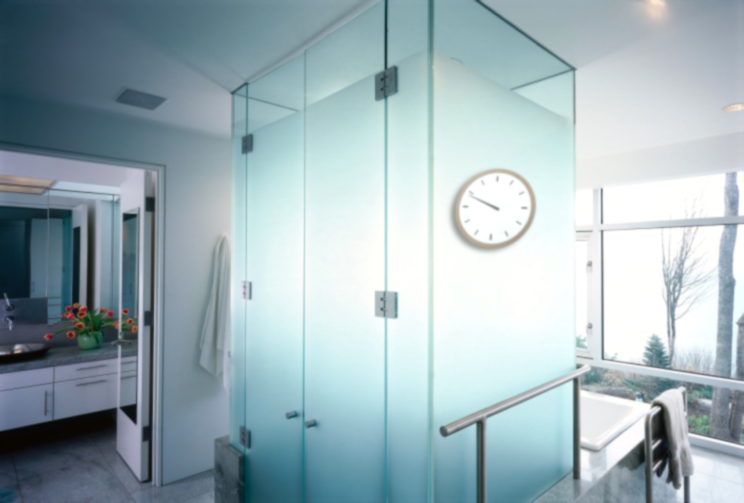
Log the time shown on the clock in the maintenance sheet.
9:49
